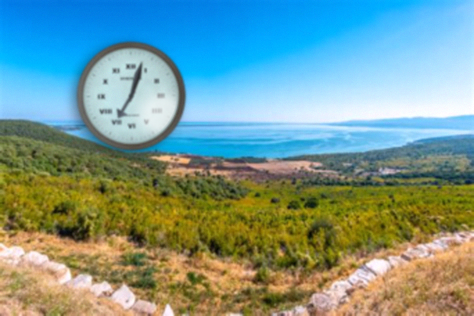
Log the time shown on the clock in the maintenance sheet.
7:03
